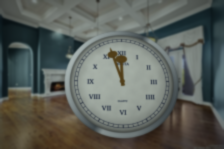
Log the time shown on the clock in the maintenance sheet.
11:57
